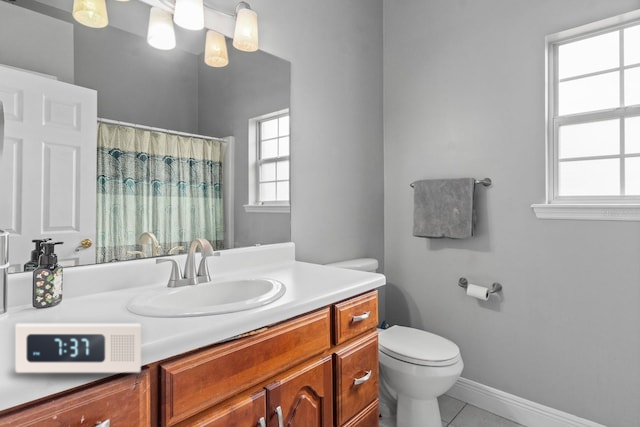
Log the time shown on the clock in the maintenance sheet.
7:37
